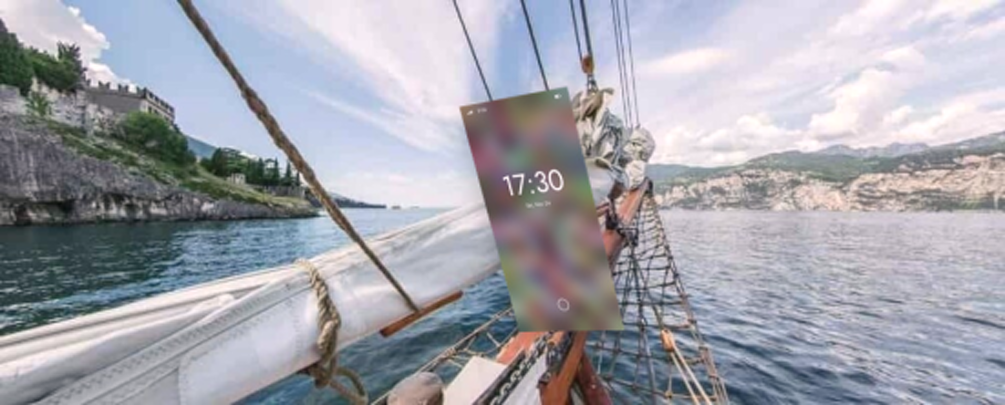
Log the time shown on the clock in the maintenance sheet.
17:30
